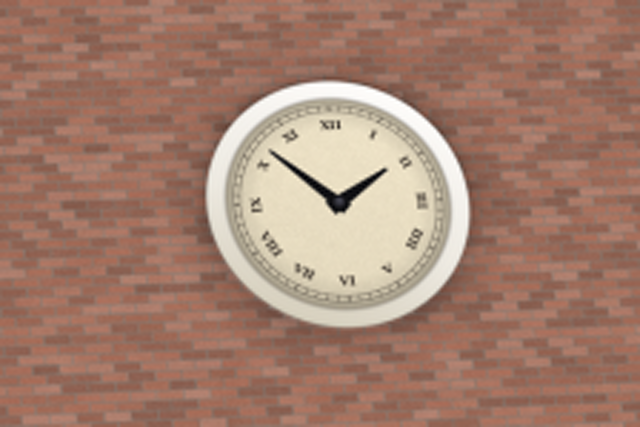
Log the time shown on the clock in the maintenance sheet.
1:52
